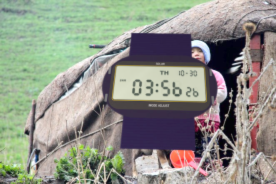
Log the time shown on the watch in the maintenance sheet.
3:56:26
